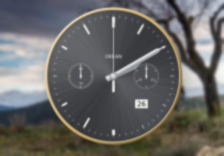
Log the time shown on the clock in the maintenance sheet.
2:10
